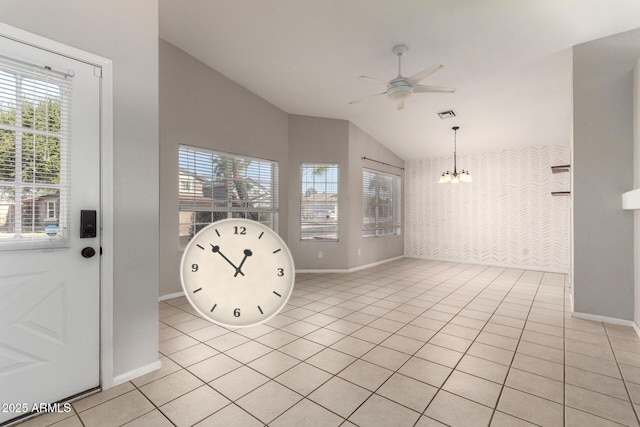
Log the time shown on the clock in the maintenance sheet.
12:52
